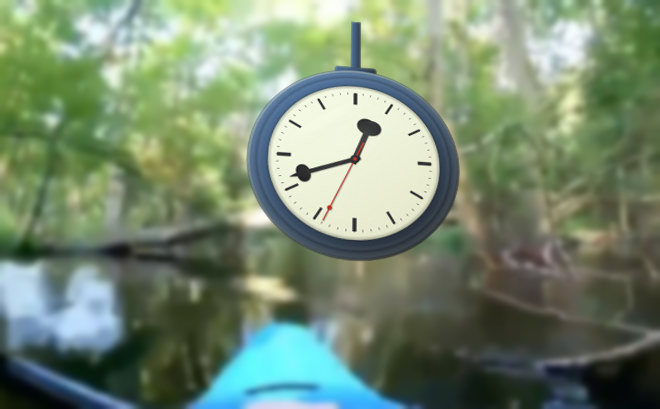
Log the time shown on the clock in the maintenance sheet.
12:41:34
